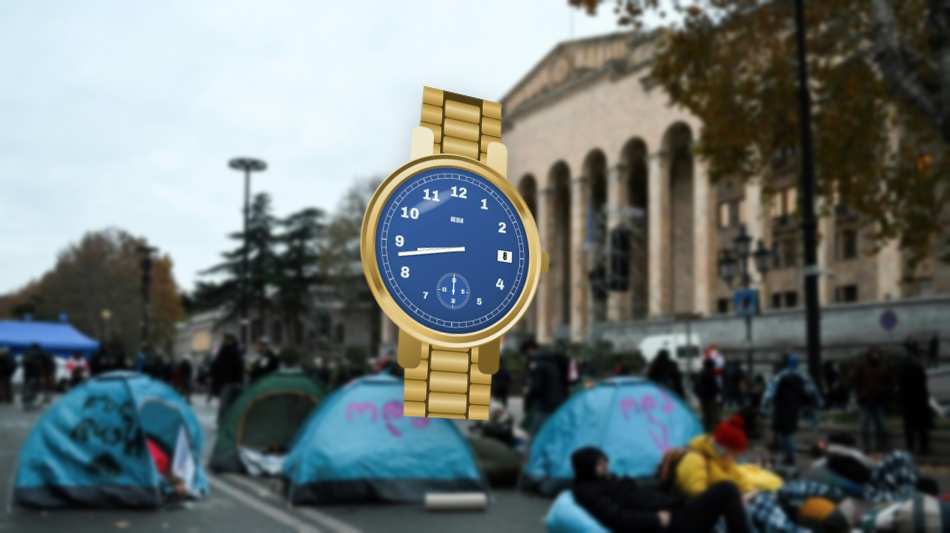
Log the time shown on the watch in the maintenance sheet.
8:43
